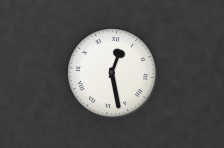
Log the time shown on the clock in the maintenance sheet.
12:27
